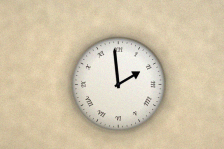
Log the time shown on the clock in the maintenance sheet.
1:59
